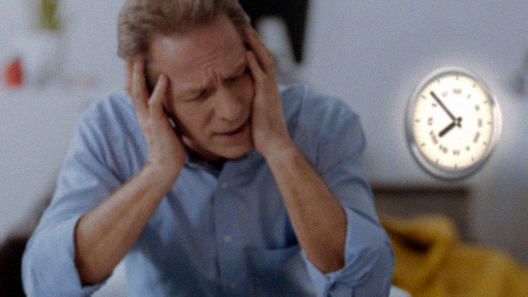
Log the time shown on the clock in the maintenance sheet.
7:52
